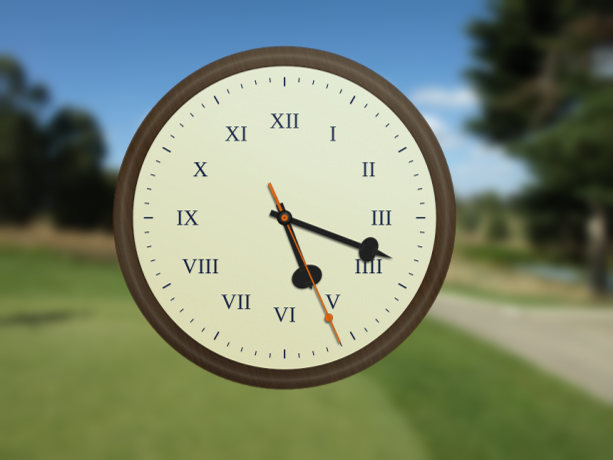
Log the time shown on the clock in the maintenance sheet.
5:18:26
